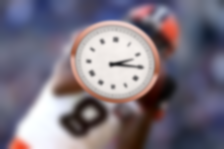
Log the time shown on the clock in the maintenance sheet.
2:15
